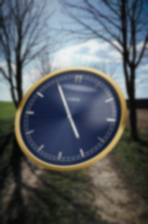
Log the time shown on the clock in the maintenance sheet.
4:55
